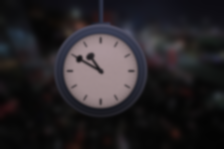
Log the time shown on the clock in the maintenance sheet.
10:50
